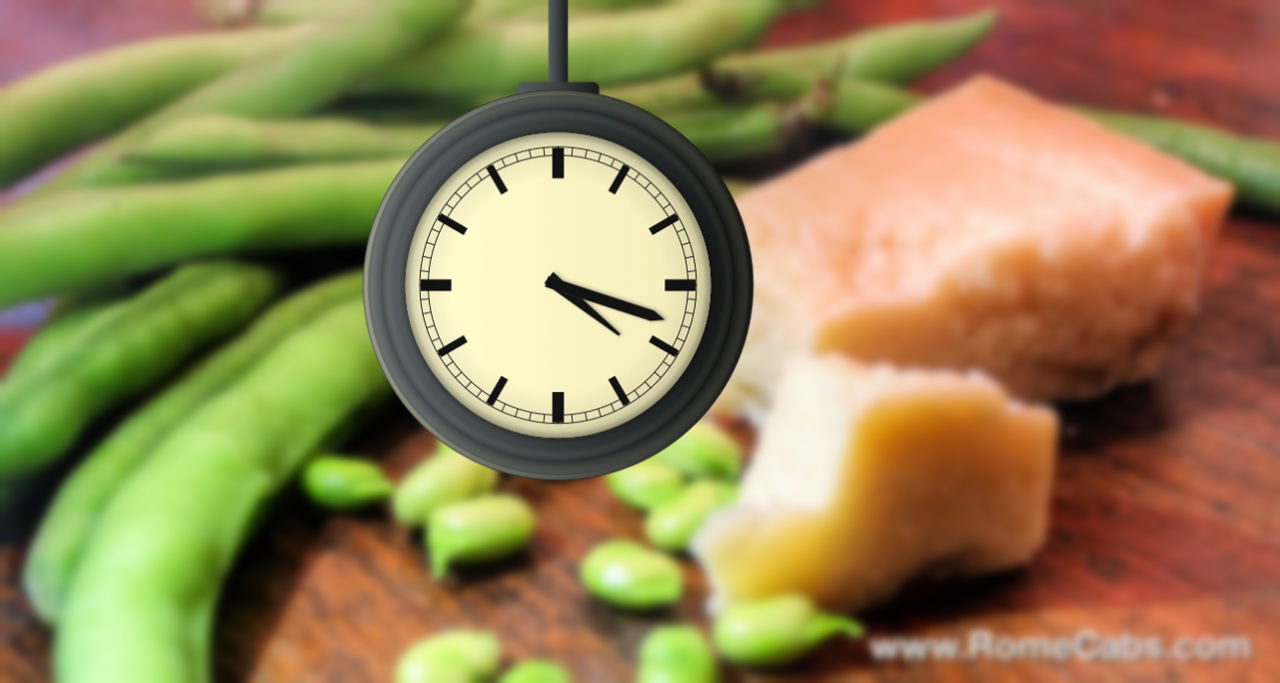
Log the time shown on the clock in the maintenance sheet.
4:18
